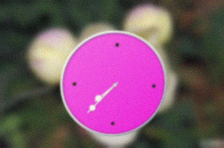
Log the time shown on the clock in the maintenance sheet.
7:37
